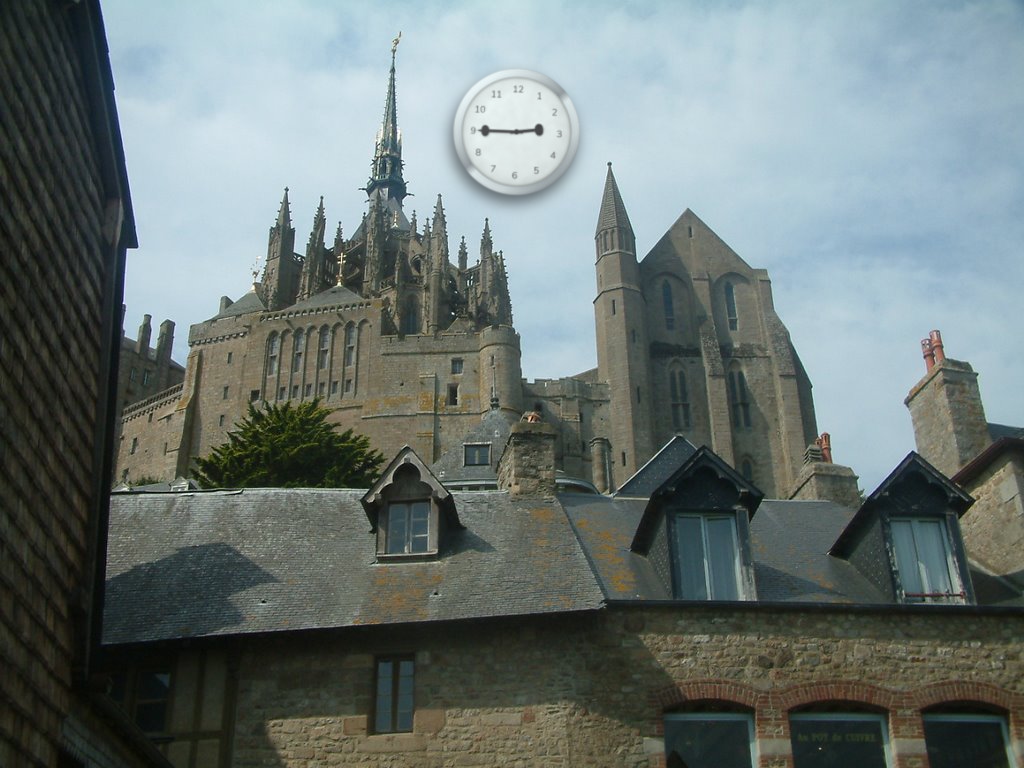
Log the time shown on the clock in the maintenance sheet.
2:45
